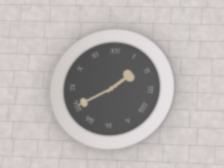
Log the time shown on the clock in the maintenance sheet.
1:40
